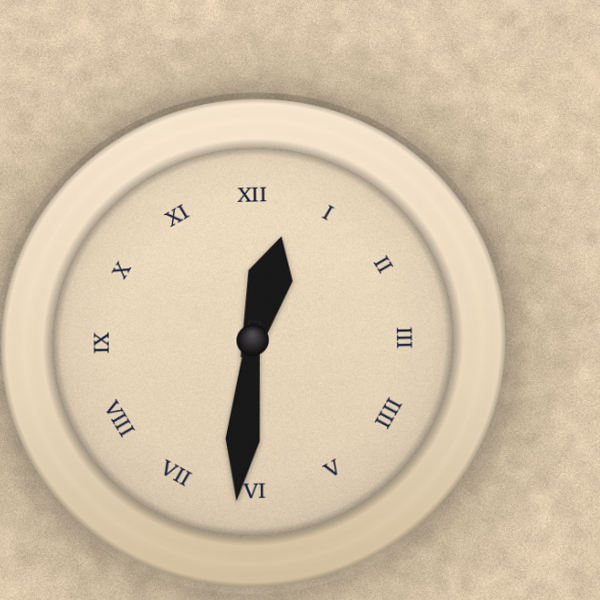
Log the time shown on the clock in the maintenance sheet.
12:31
